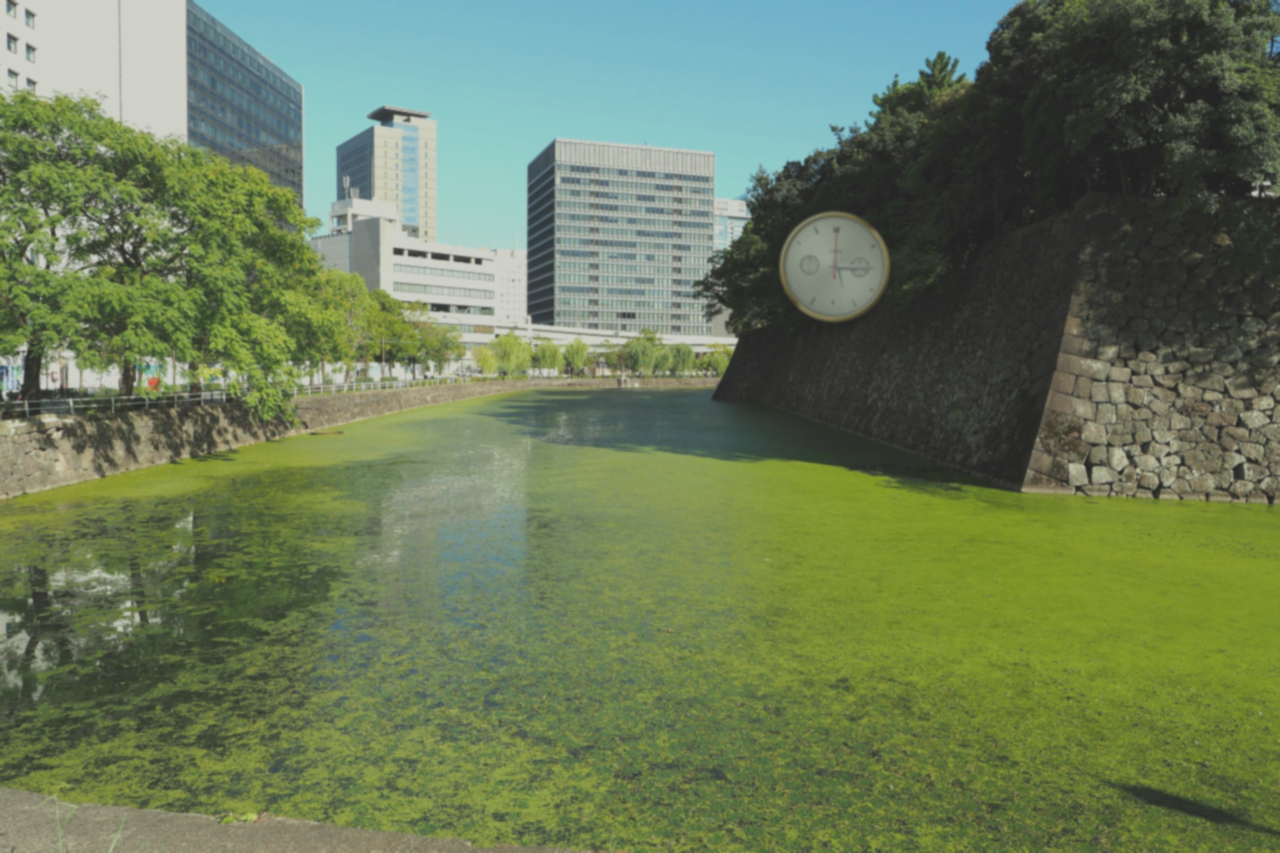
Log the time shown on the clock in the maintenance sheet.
5:15
